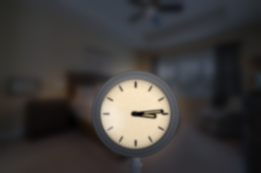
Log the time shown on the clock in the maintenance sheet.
3:14
